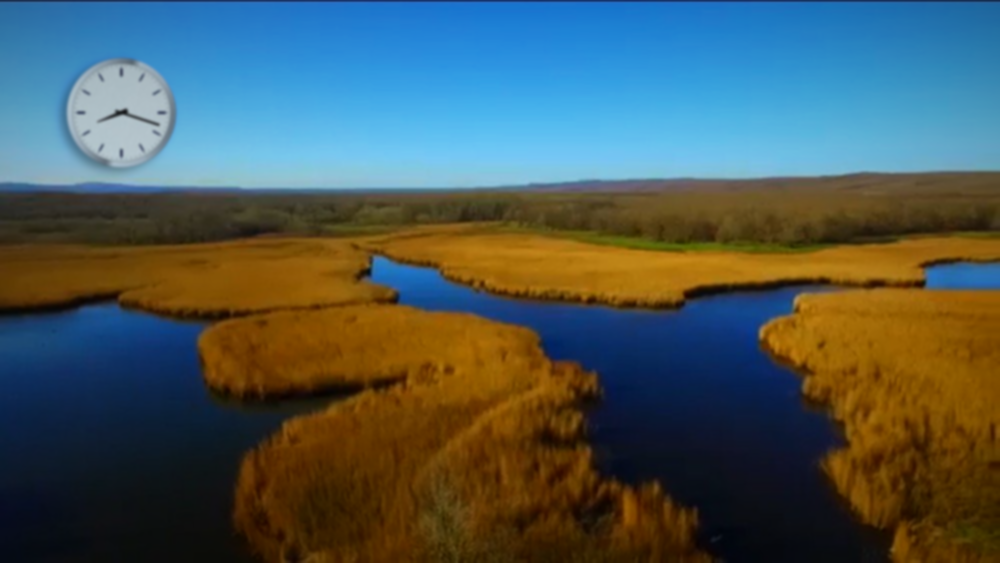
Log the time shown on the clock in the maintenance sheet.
8:18
